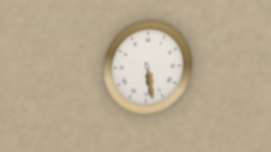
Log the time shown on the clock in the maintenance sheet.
5:28
